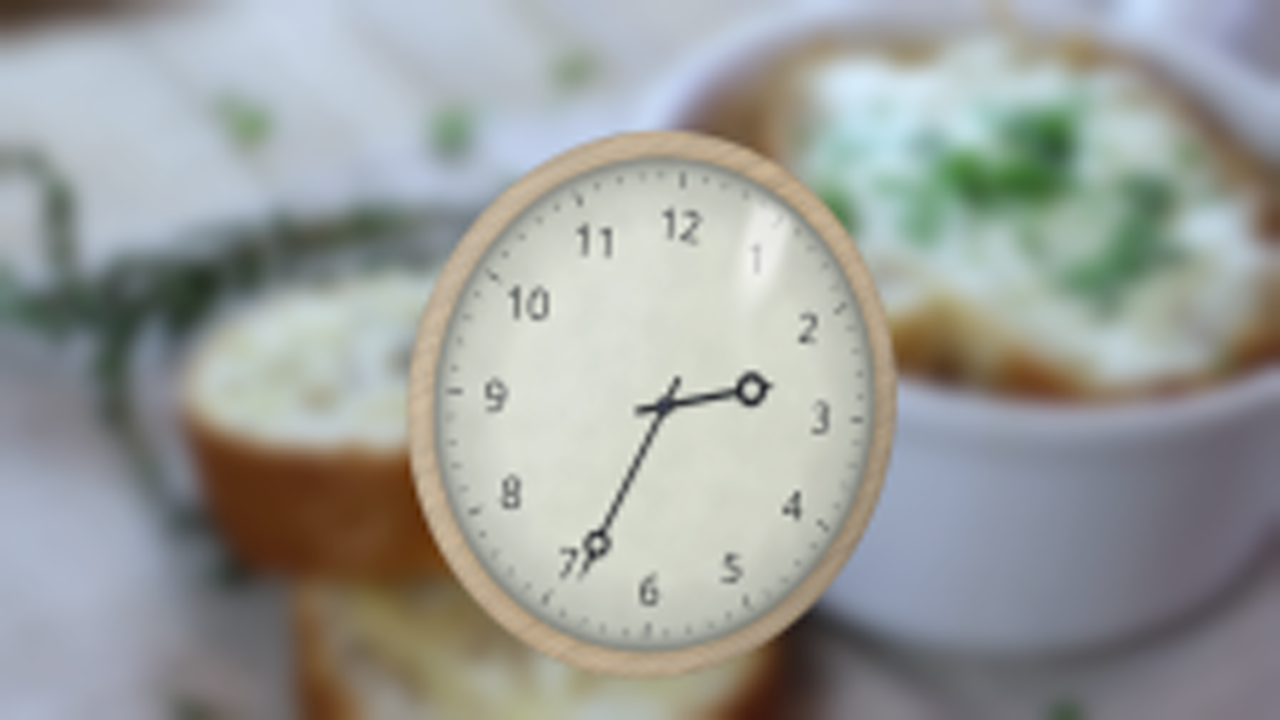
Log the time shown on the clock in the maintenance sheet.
2:34
